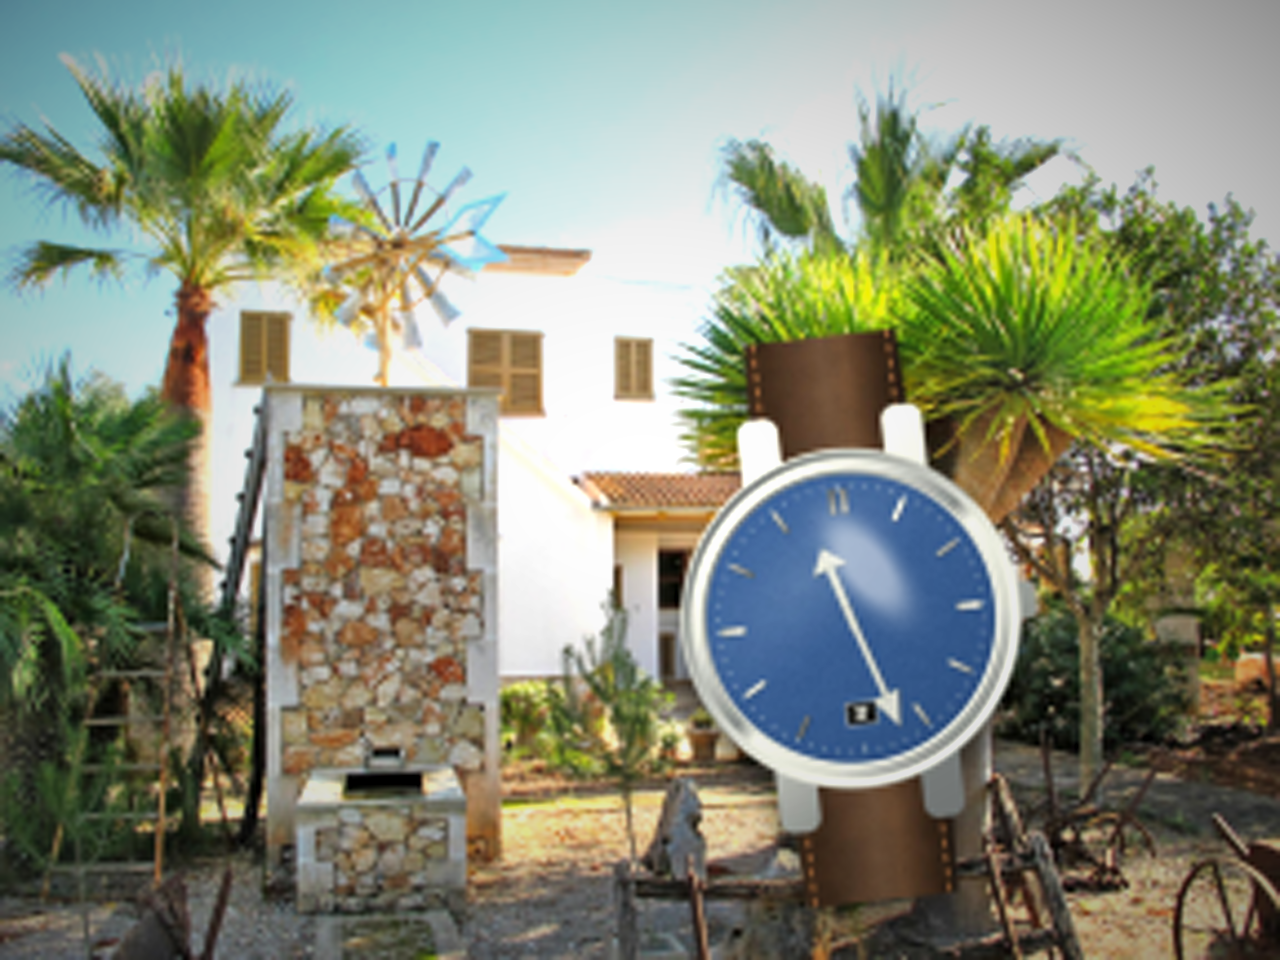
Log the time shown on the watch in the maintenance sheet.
11:27
